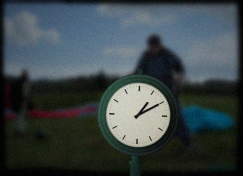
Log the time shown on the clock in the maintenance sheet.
1:10
